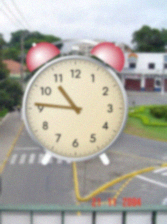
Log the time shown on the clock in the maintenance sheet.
10:46
